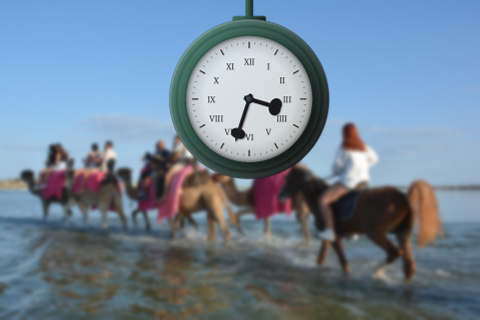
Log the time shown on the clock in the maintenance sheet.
3:33
